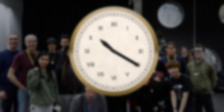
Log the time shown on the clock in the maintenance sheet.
10:20
